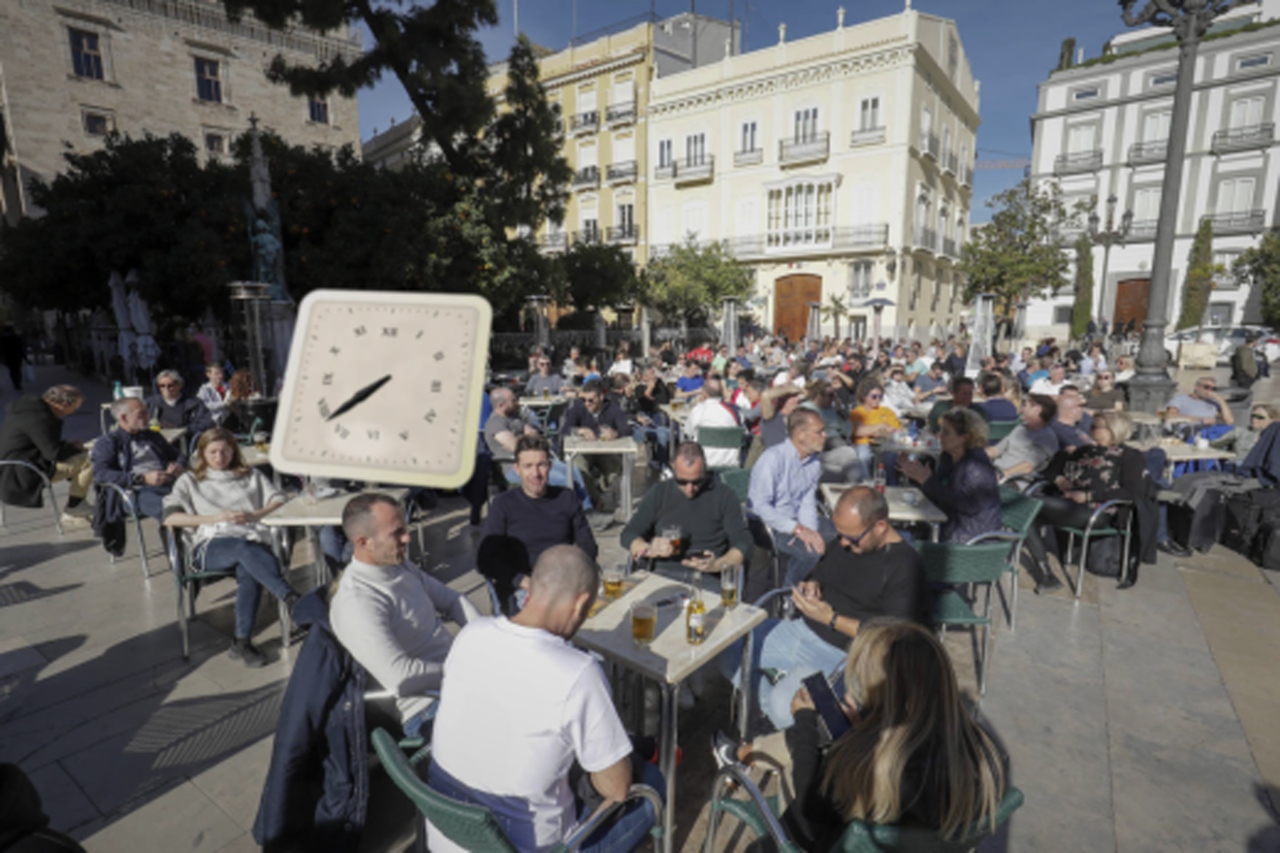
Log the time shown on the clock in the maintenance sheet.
7:38
